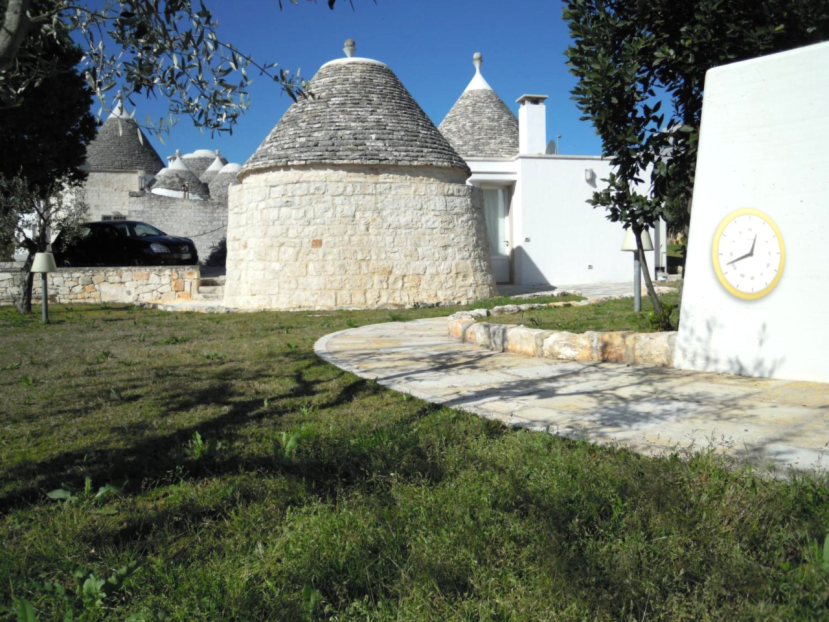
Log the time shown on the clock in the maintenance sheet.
12:42
